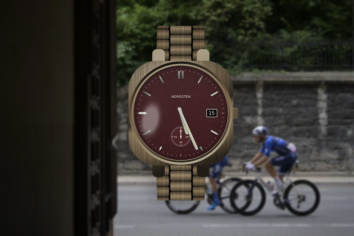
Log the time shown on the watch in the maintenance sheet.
5:26
